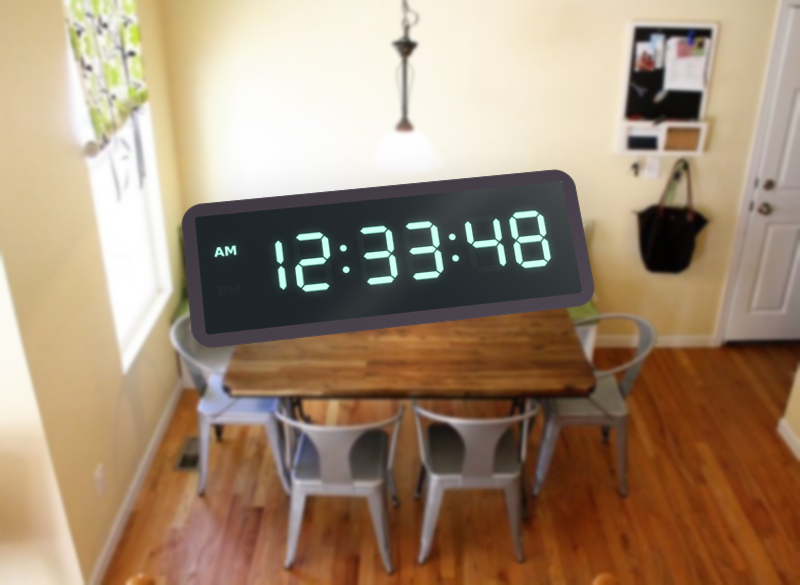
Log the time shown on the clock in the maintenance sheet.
12:33:48
